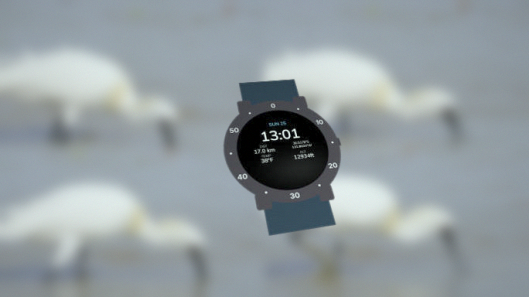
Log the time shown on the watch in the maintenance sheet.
13:01
